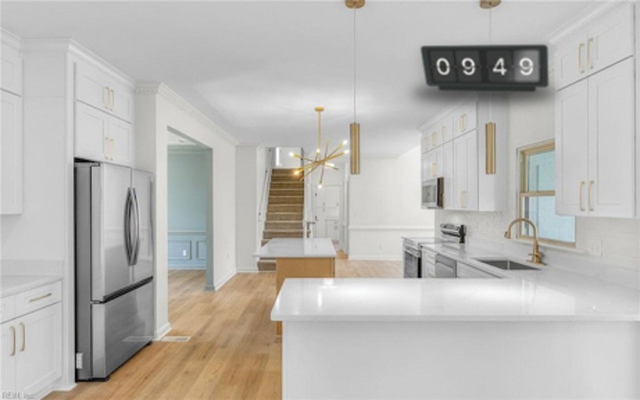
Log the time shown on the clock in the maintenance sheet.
9:49
